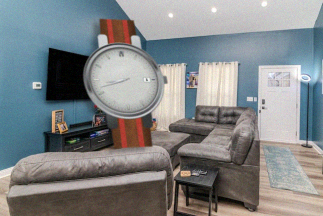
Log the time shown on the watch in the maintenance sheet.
8:42
